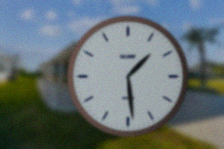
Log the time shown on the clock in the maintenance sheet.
1:29
